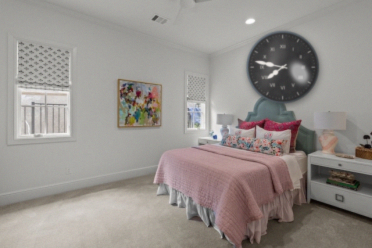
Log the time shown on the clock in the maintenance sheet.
7:47
